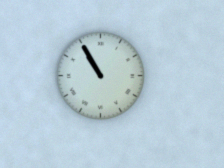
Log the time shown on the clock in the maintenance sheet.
10:55
